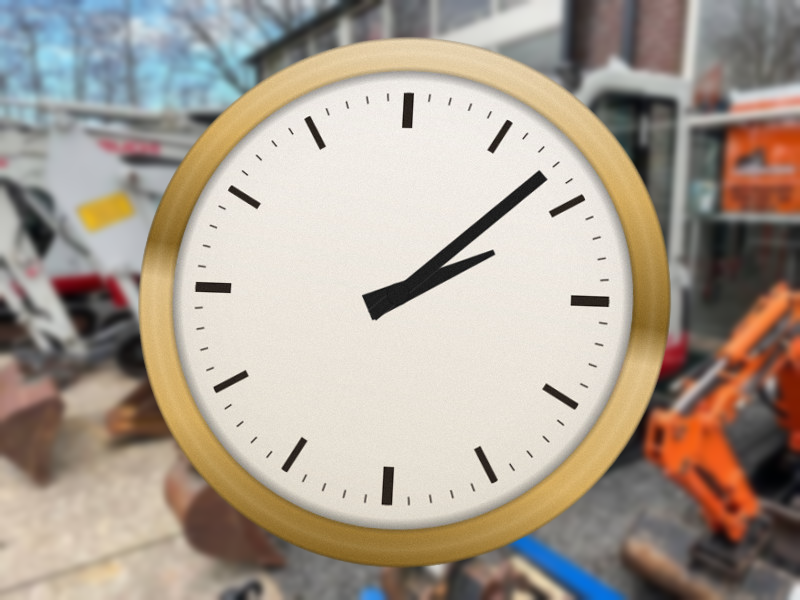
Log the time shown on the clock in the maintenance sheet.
2:08
